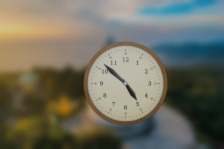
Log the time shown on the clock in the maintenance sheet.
4:52
